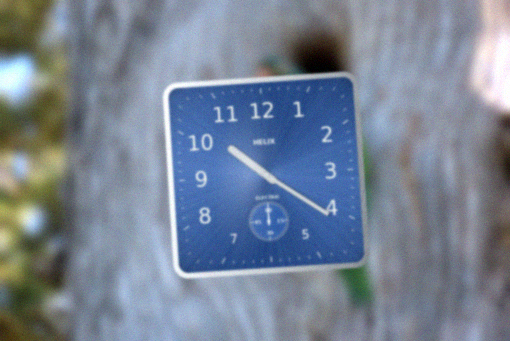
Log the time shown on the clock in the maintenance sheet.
10:21
